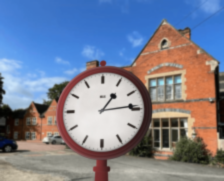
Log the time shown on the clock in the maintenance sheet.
1:14
